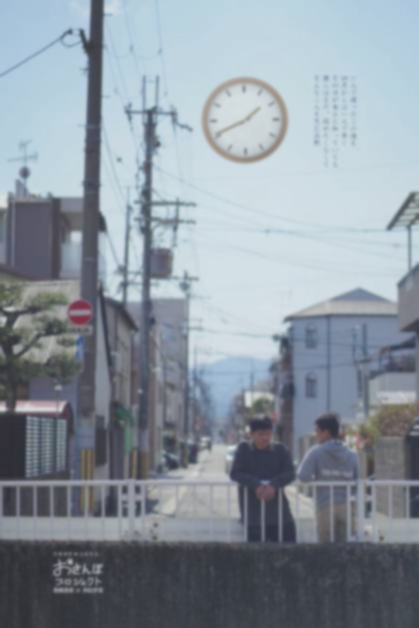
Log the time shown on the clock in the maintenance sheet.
1:41
